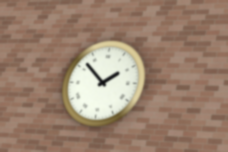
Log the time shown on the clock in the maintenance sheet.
1:52
